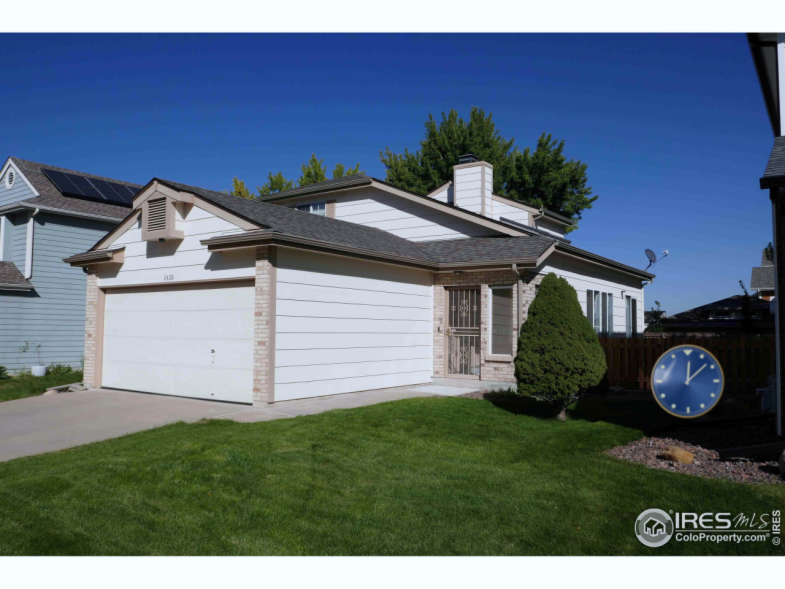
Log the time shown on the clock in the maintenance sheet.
12:08
